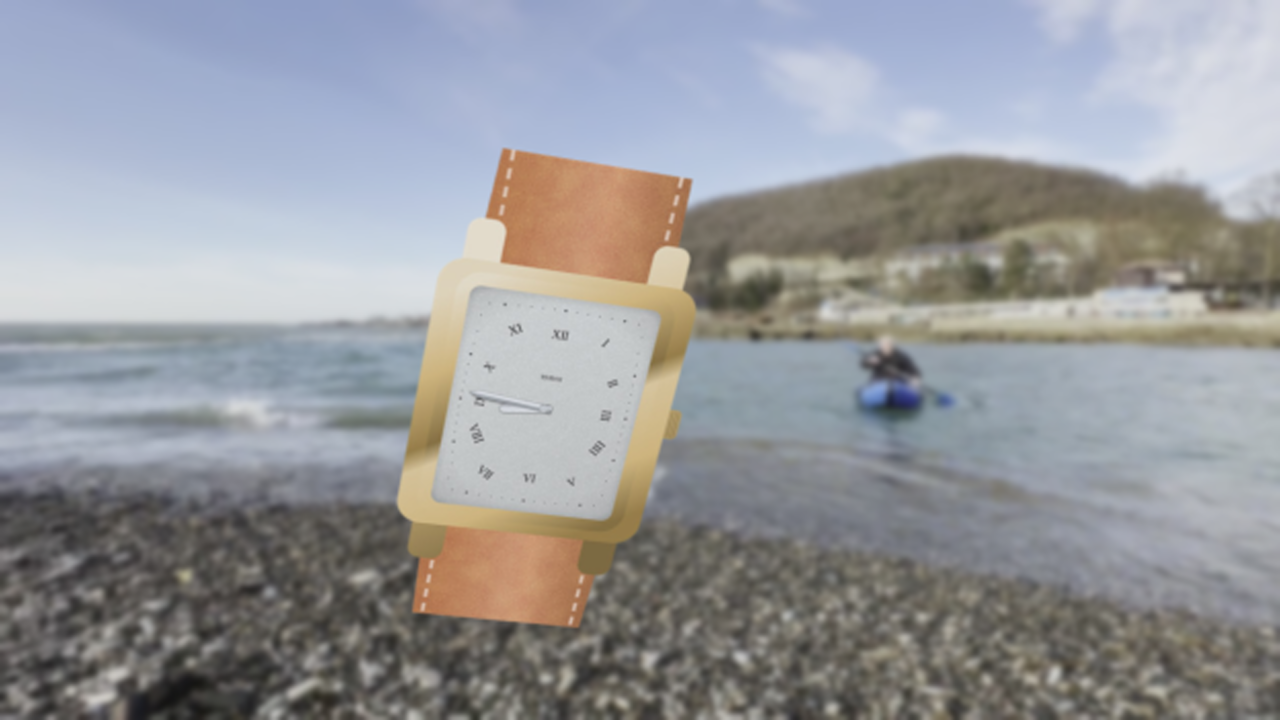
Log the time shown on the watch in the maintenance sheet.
8:46
